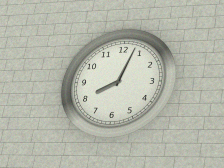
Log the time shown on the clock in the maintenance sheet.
8:03
